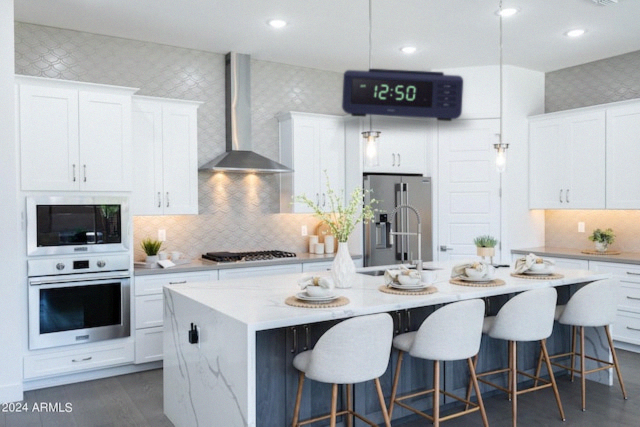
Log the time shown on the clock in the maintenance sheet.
12:50
